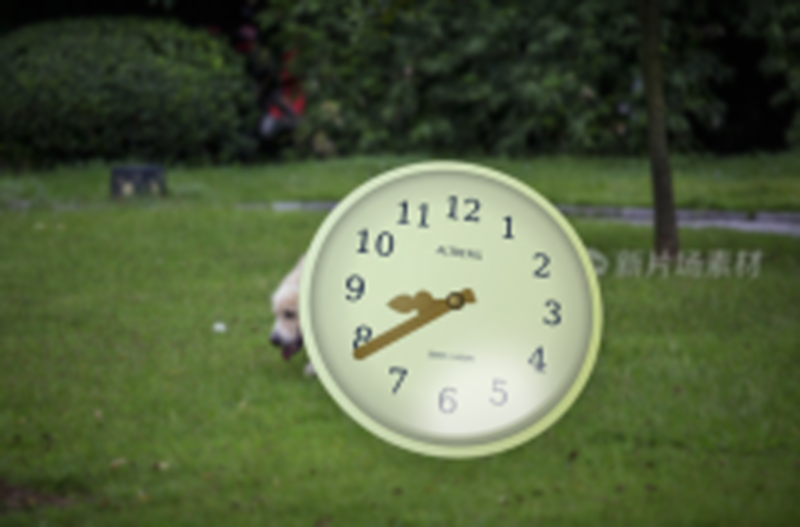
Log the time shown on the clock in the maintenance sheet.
8:39
